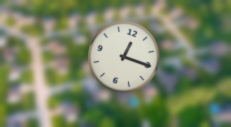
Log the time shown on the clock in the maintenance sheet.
12:15
